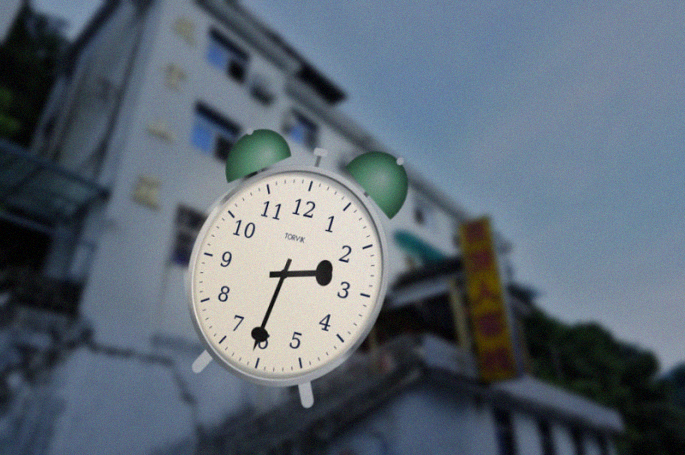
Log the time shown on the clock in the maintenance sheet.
2:31
